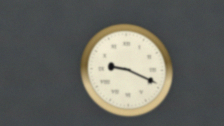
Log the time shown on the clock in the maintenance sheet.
9:19
